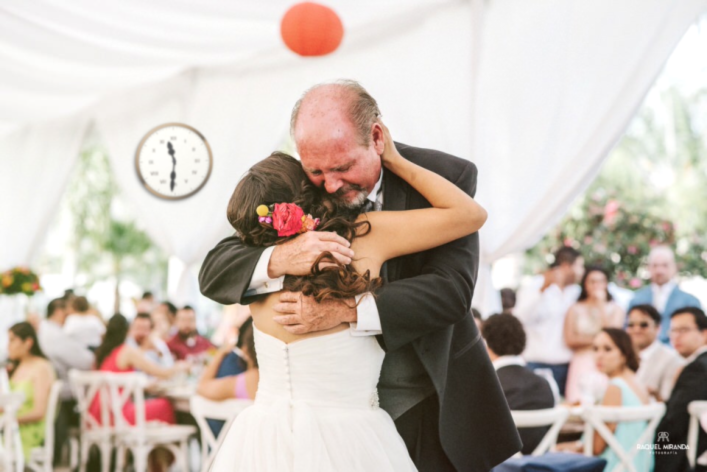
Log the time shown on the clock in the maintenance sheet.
11:31
